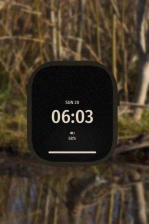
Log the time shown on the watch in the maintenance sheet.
6:03
